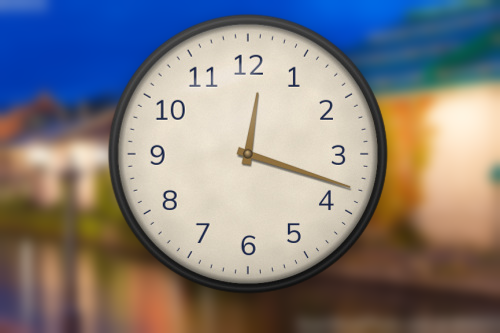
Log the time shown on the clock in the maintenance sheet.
12:18
